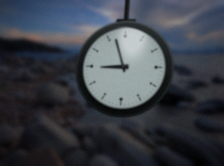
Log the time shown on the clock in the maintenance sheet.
8:57
